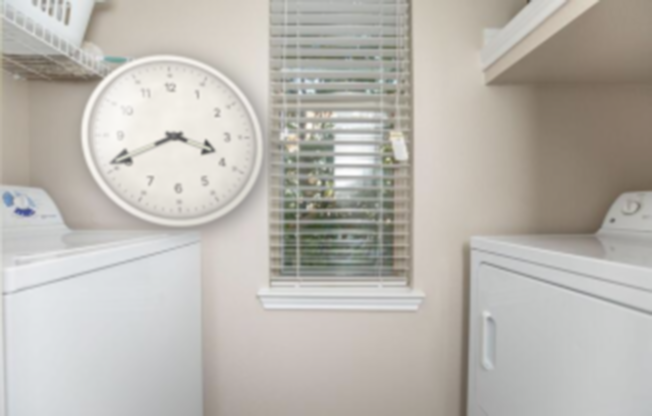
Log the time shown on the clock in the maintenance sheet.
3:41
